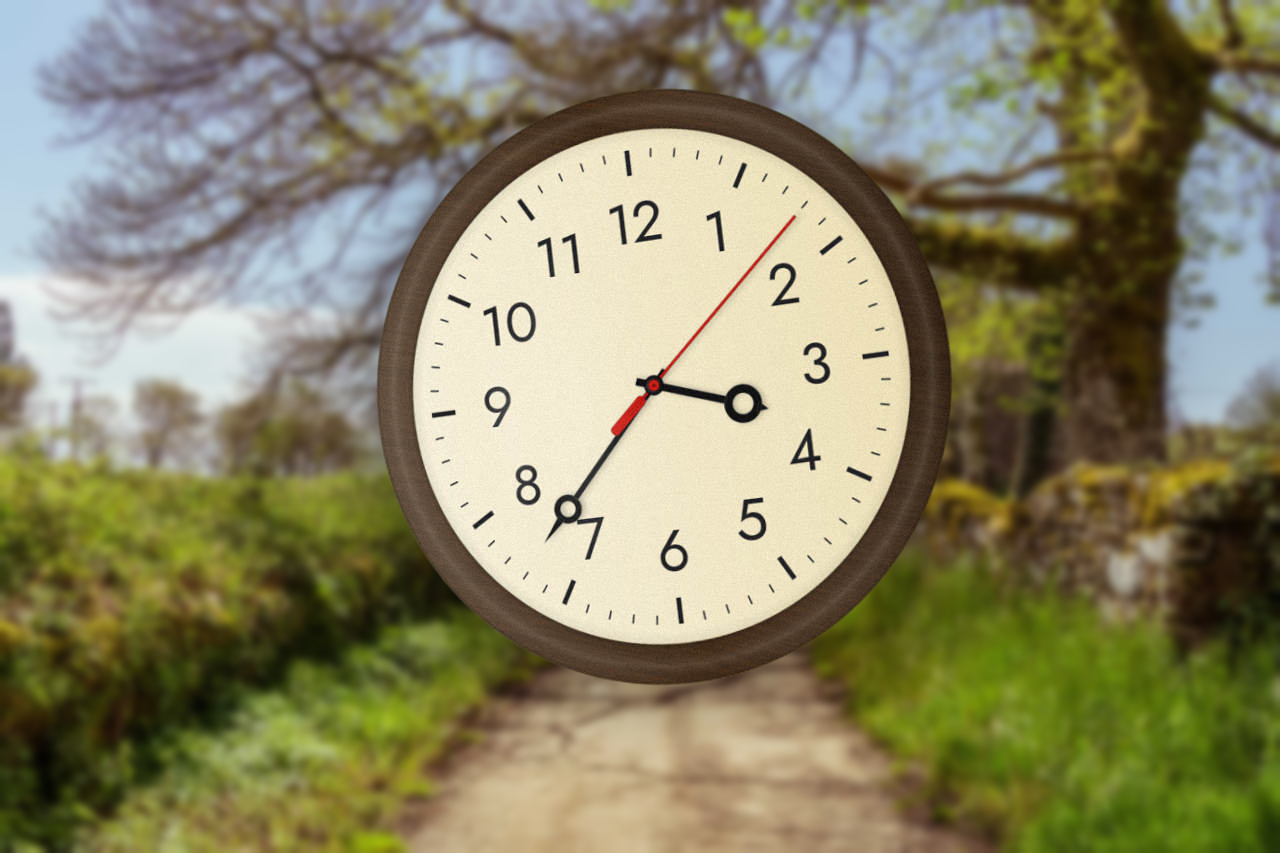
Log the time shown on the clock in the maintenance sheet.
3:37:08
